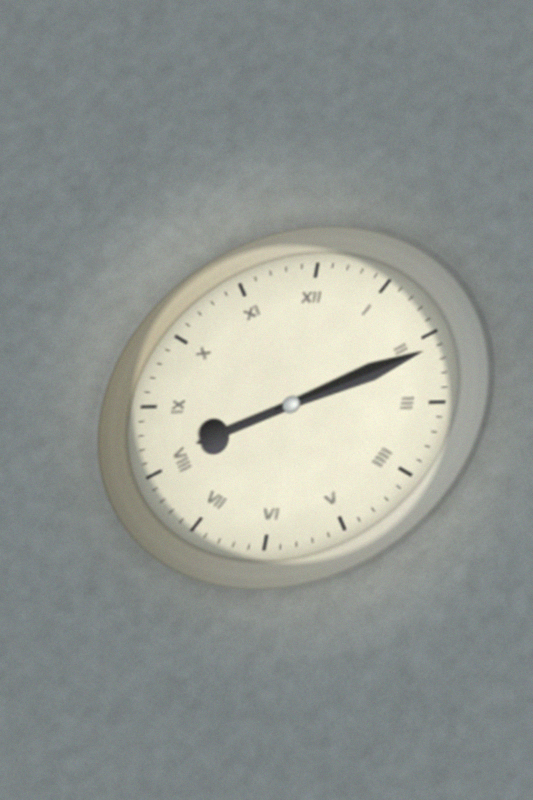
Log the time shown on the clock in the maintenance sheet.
8:11
